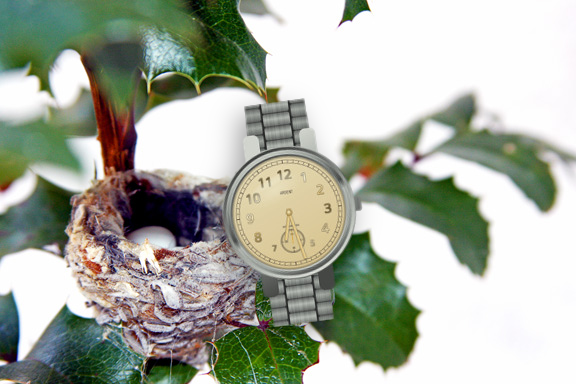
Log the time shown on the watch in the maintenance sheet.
6:28
